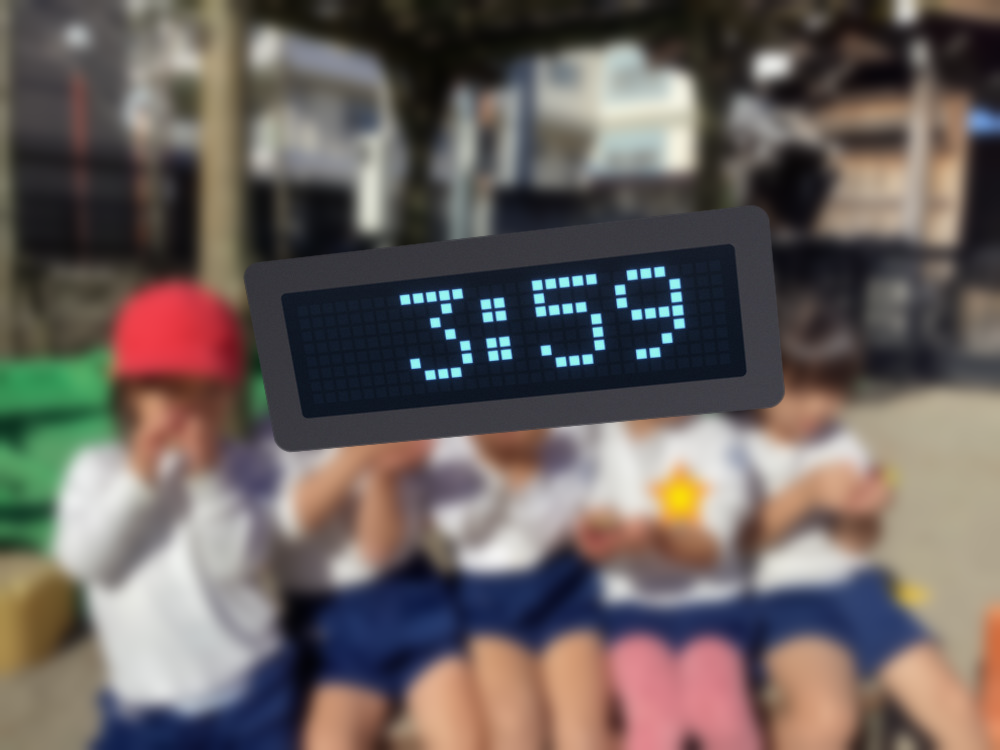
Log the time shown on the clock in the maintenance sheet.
3:59
